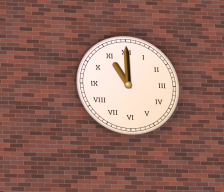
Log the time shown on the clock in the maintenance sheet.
11:00
